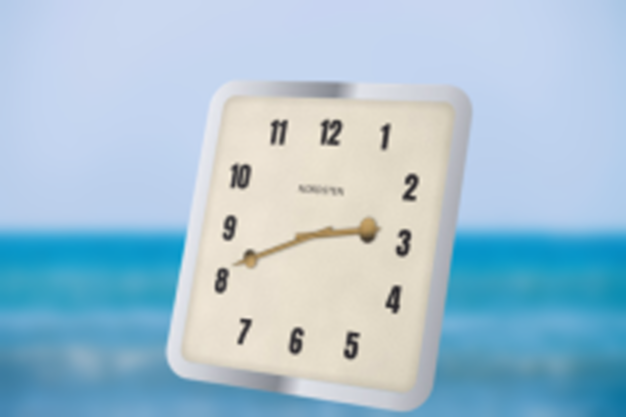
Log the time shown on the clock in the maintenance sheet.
2:41
